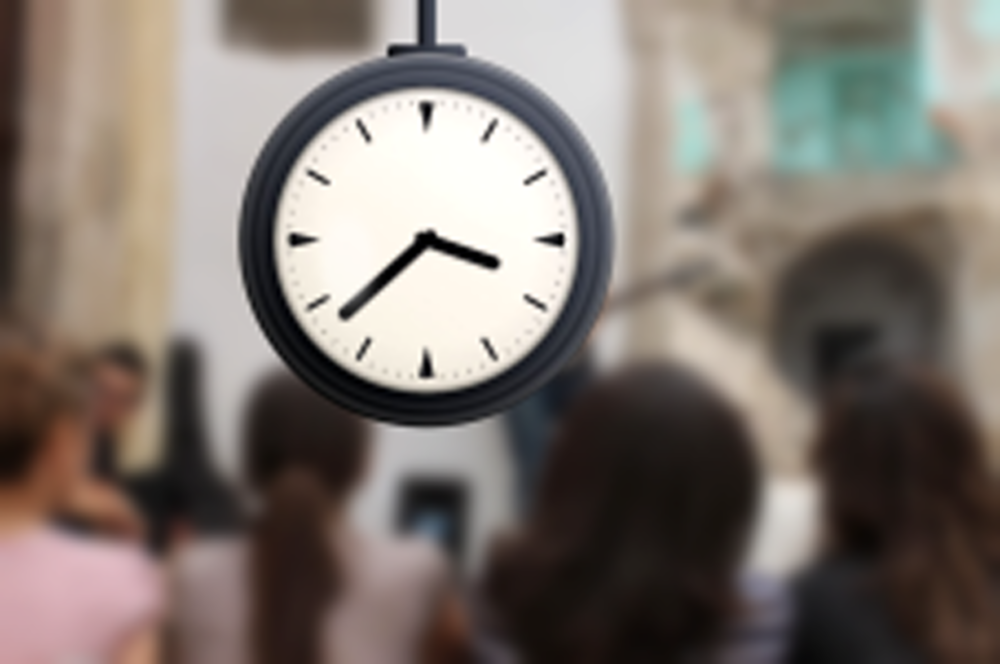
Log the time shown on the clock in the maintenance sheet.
3:38
